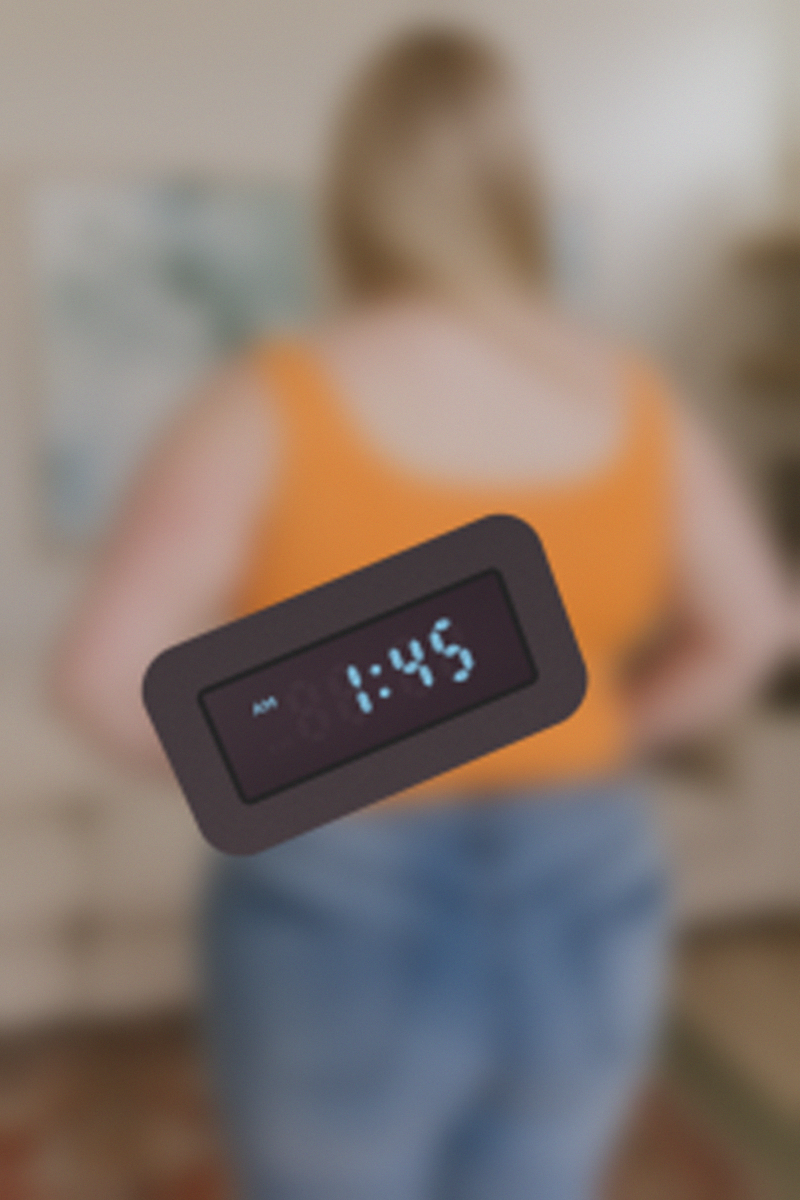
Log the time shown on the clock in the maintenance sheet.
1:45
